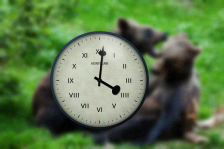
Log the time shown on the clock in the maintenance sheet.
4:01
